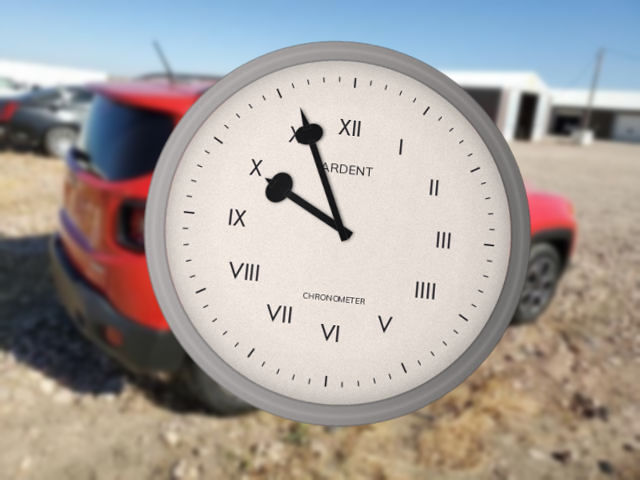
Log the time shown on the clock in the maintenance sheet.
9:56
